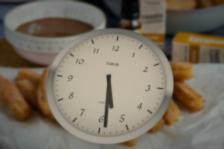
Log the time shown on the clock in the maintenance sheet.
5:29
